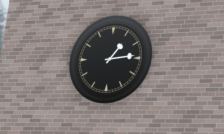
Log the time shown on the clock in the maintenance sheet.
1:14
